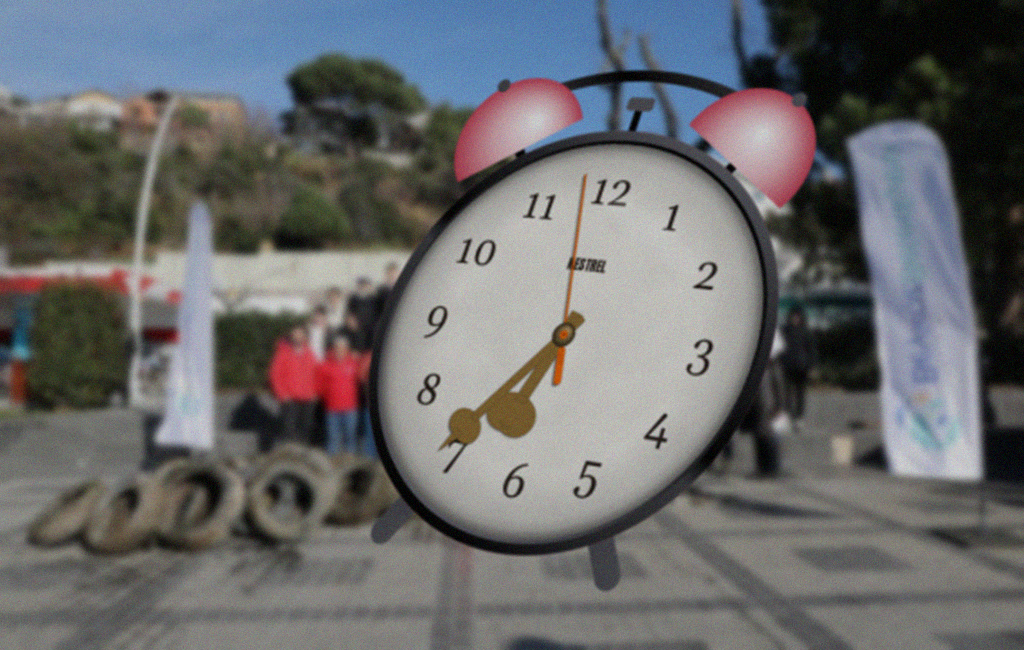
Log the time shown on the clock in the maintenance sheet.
6:35:58
